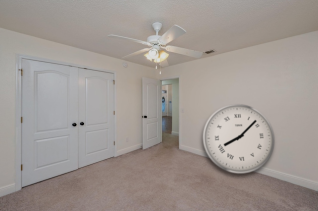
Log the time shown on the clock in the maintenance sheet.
8:08
